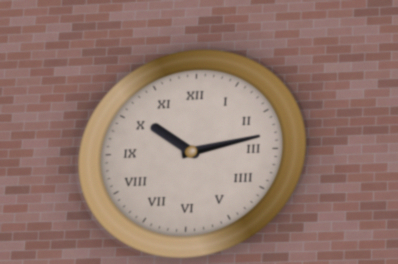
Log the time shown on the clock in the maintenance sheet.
10:13
